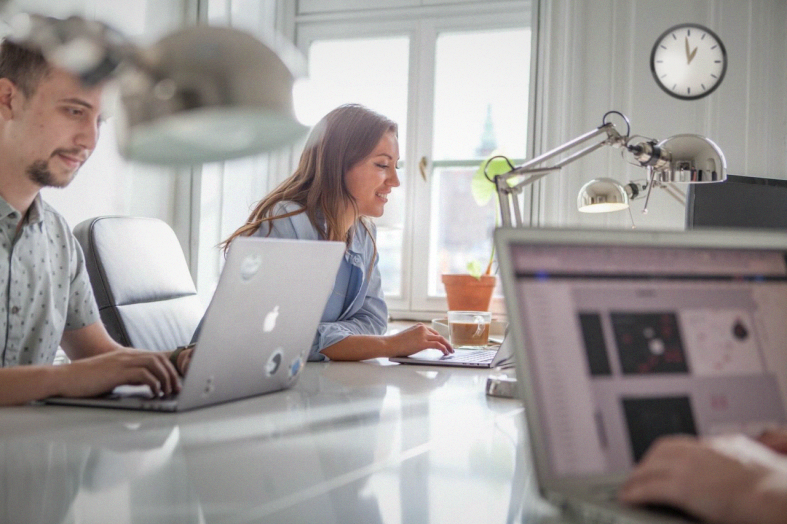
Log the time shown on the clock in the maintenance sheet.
12:59
